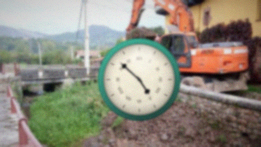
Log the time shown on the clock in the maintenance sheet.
4:52
